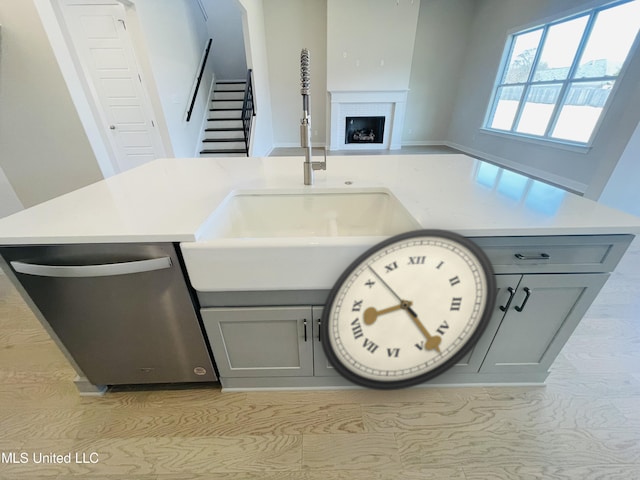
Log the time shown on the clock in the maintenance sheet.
8:22:52
